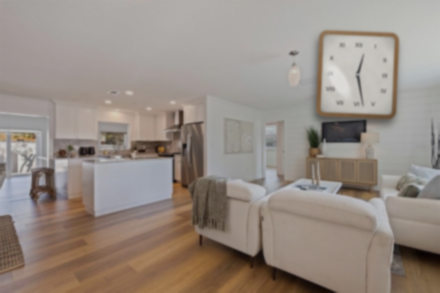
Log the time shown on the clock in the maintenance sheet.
12:28
